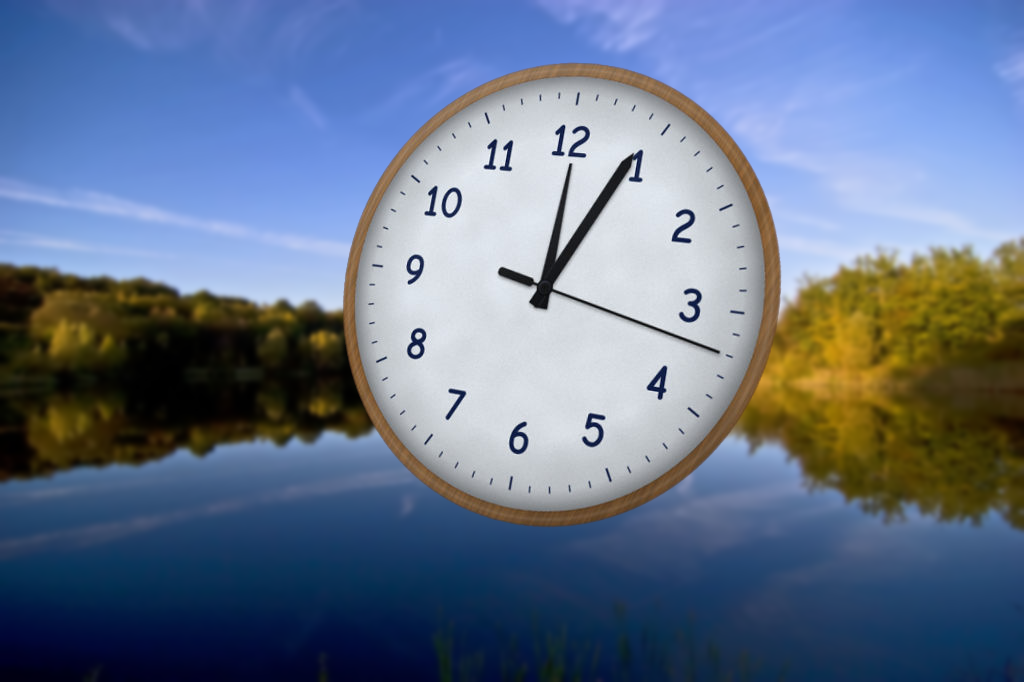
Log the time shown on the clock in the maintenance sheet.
12:04:17
